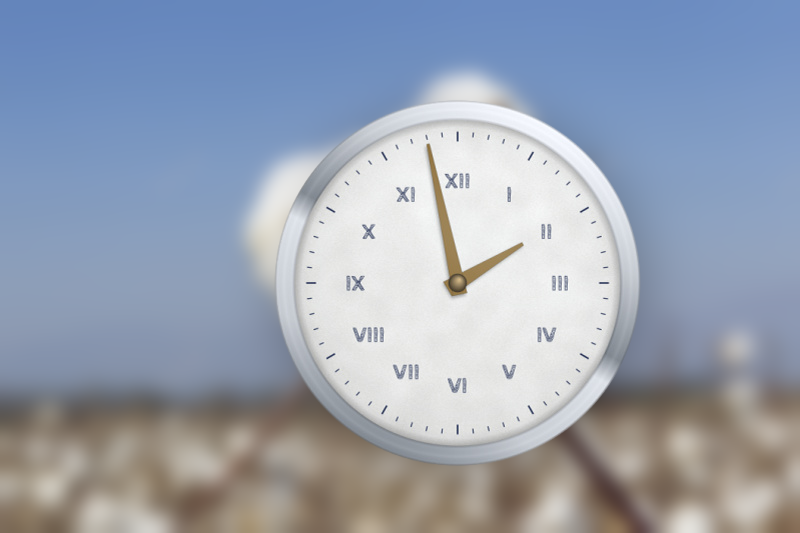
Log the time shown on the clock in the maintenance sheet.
1:58
